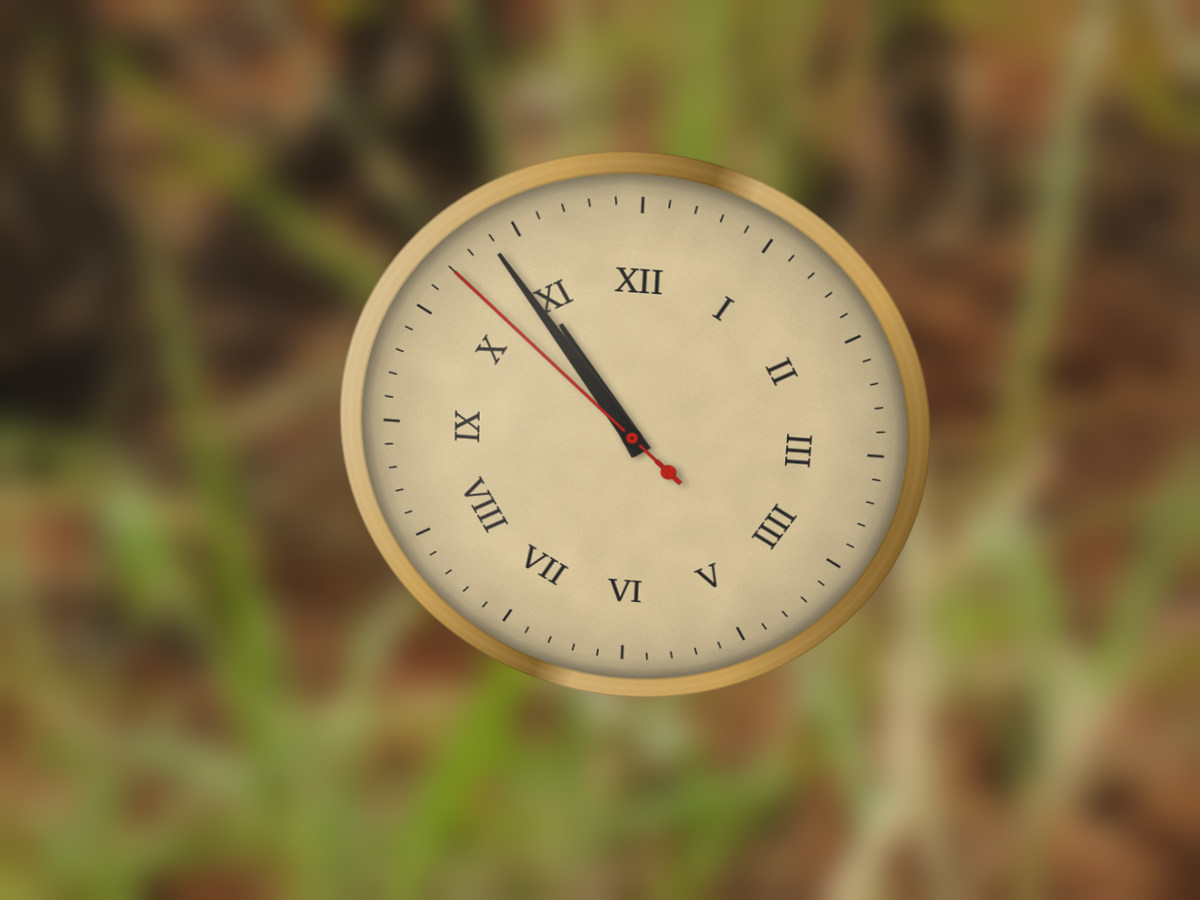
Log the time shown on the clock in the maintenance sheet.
10:53:52
